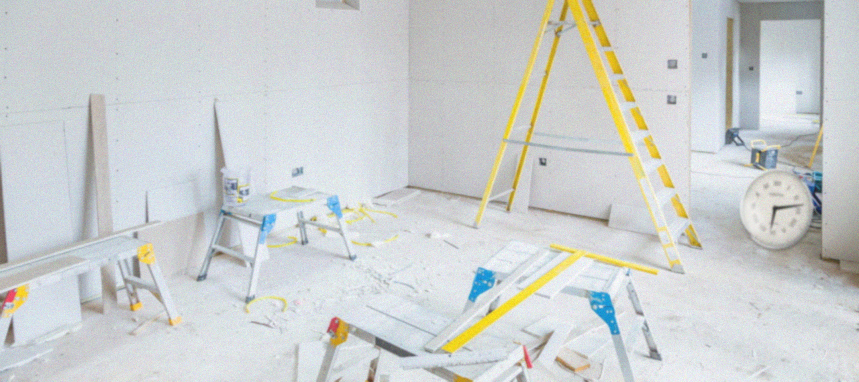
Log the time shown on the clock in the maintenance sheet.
6:13
